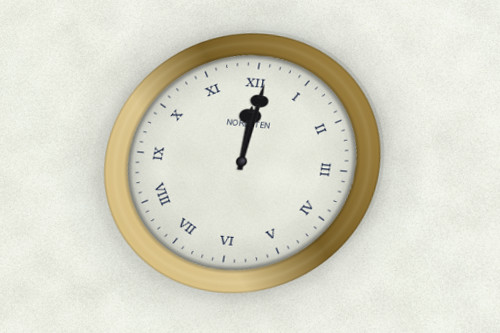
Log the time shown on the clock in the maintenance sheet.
12:01
